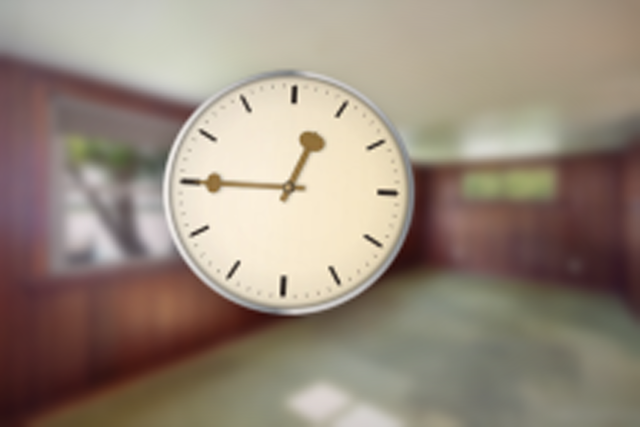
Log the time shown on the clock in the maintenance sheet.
12:45
